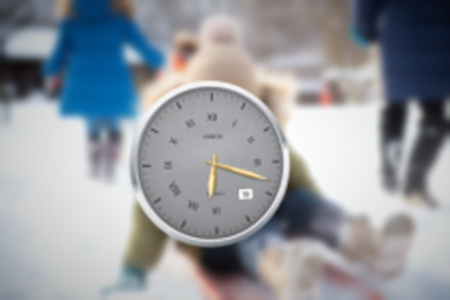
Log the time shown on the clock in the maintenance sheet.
6:18
